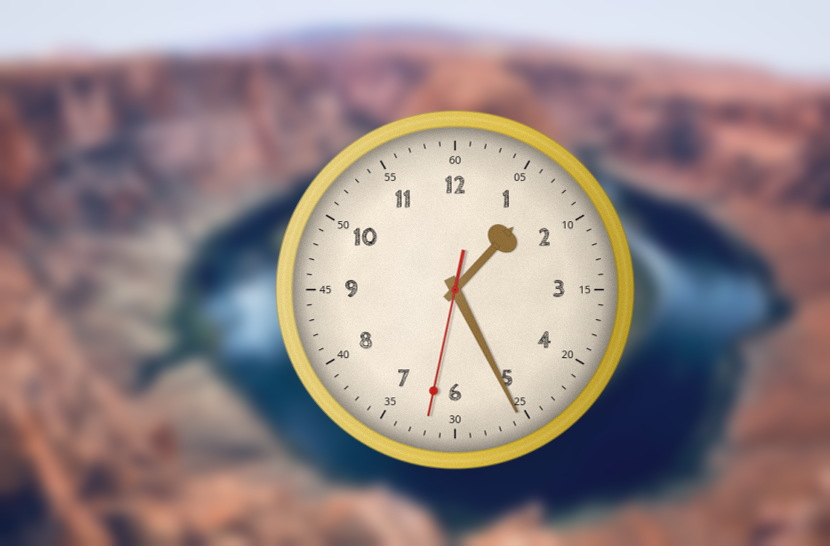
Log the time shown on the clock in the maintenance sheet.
1:25:32
